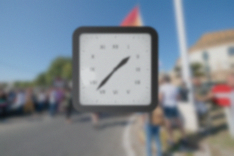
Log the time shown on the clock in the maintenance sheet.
1:37
